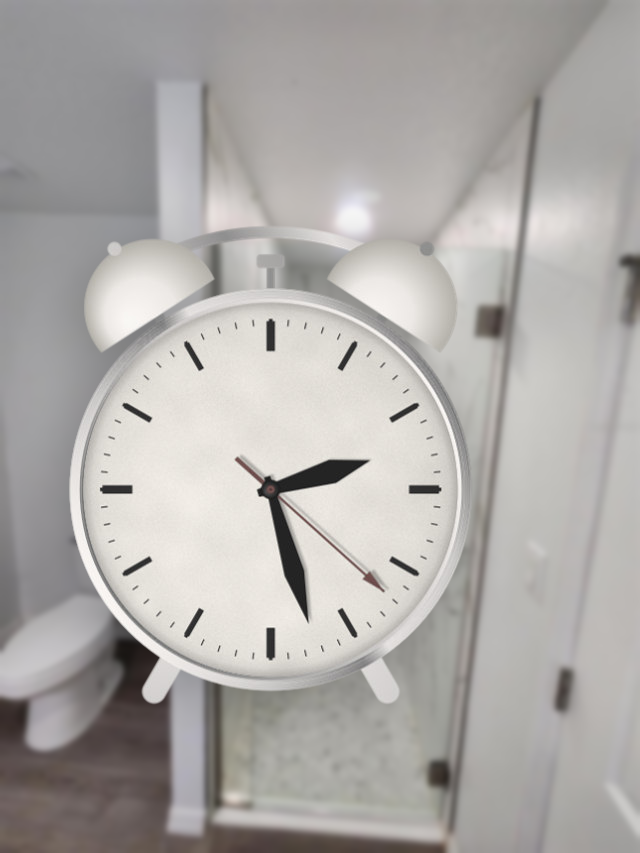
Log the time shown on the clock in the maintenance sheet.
2:27:22
